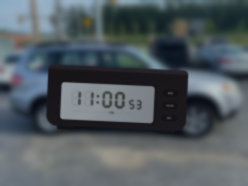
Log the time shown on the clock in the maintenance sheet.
11:00
